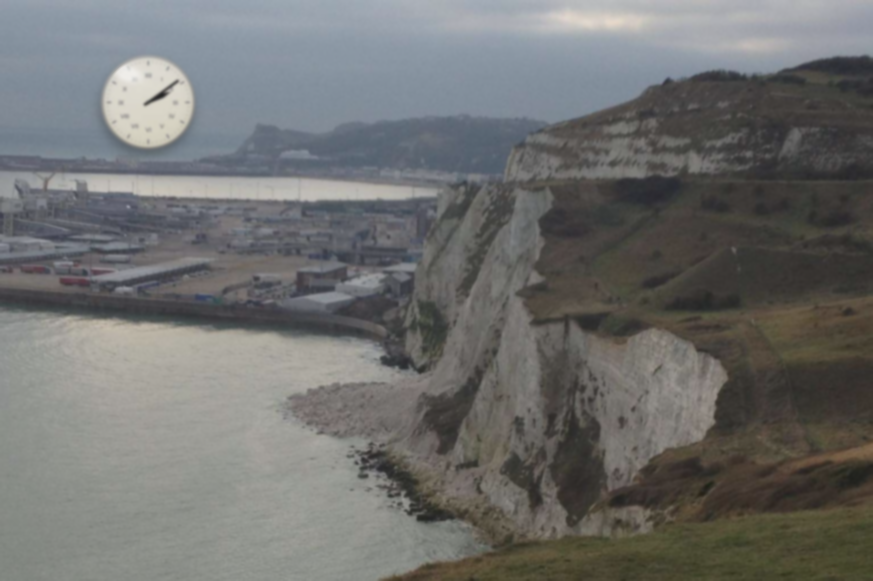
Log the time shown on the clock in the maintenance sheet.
2:09
